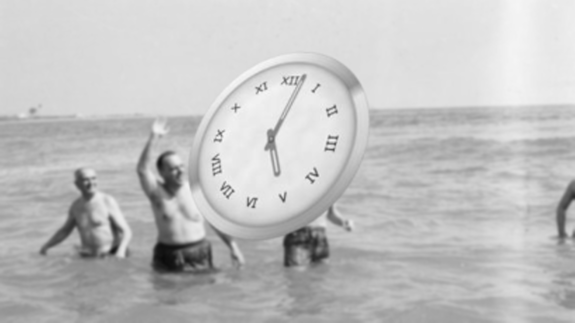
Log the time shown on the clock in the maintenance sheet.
5:02
